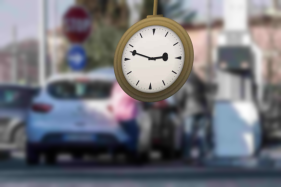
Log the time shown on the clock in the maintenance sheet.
2:48
